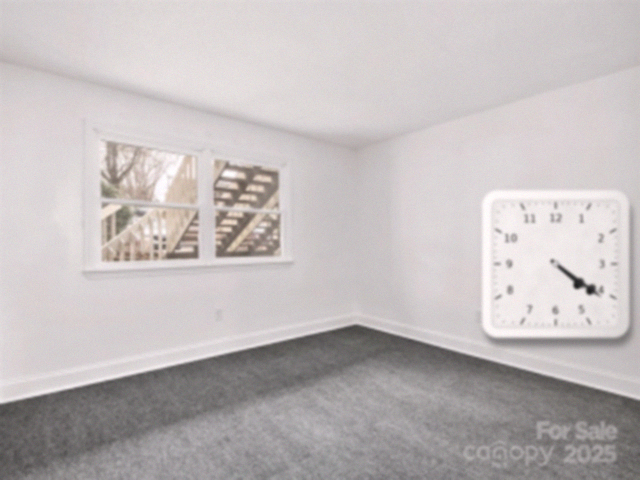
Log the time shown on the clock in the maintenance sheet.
4:21
